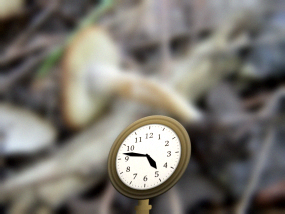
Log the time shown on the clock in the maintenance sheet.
4:47
